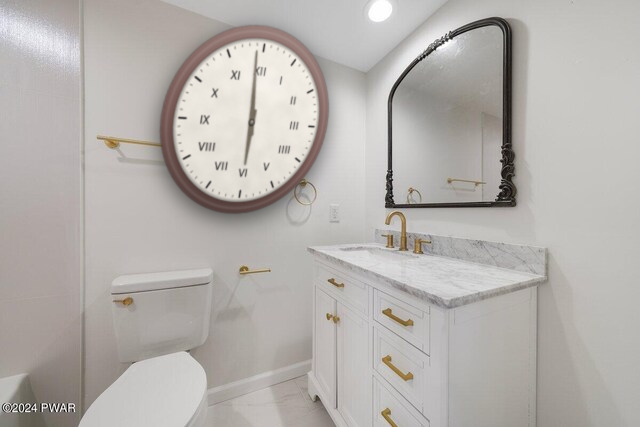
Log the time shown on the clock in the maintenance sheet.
5:59
